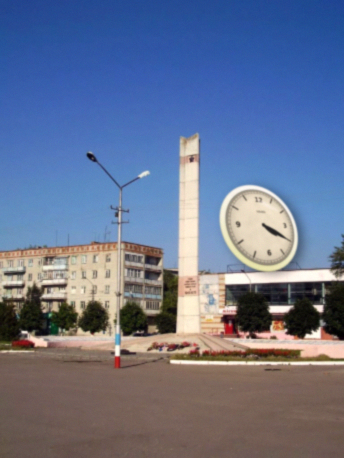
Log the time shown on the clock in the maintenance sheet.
4:20
